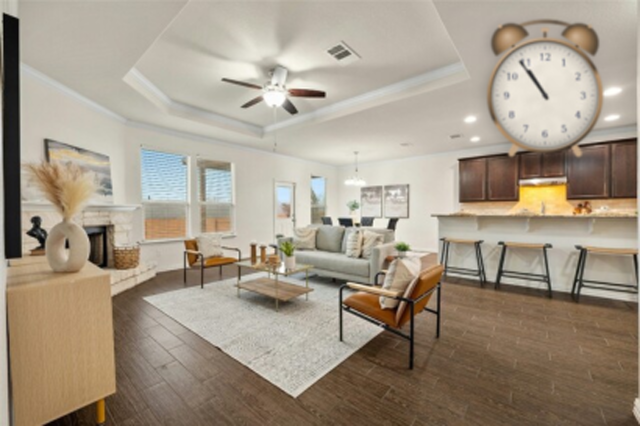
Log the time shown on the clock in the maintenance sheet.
10:54
